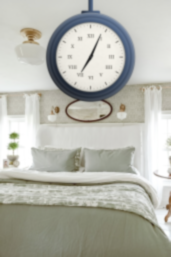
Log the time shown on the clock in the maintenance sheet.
7:04
